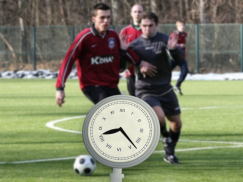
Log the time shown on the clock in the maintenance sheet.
8:23
